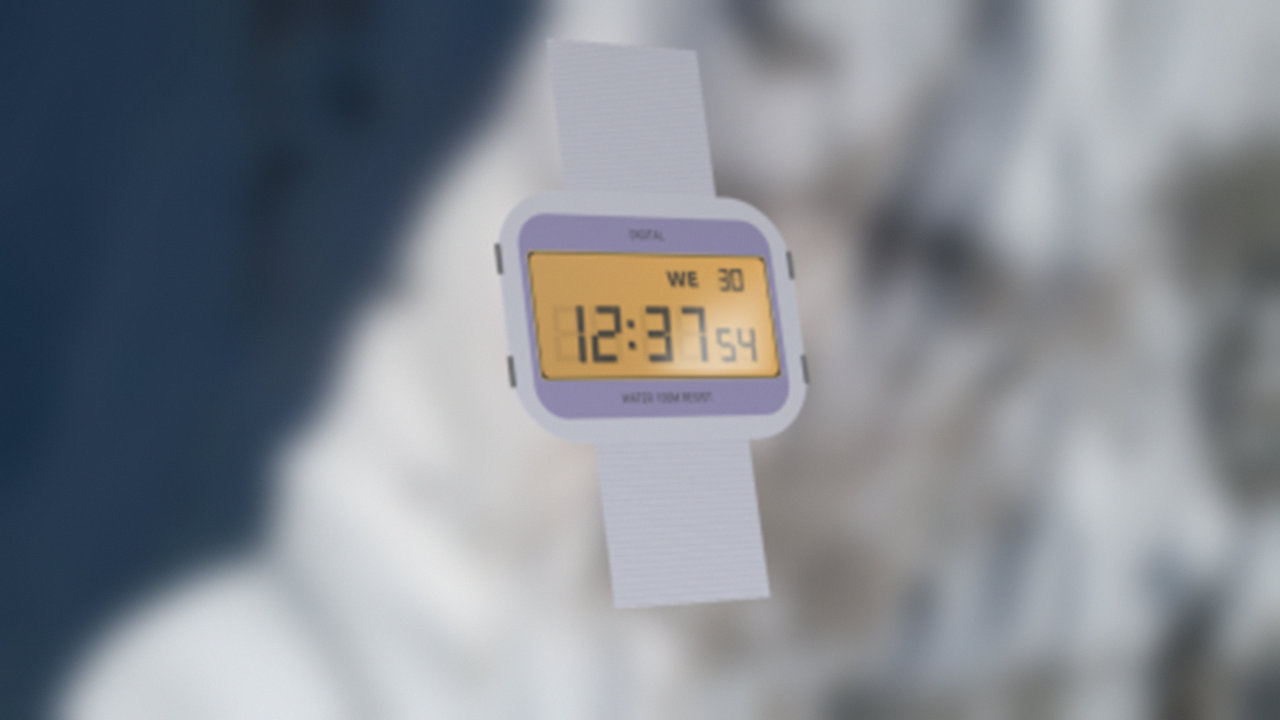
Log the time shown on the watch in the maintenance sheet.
12:37:54
